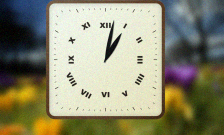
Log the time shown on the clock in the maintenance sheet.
1:02
